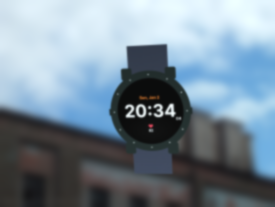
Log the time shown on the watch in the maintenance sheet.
20:34
